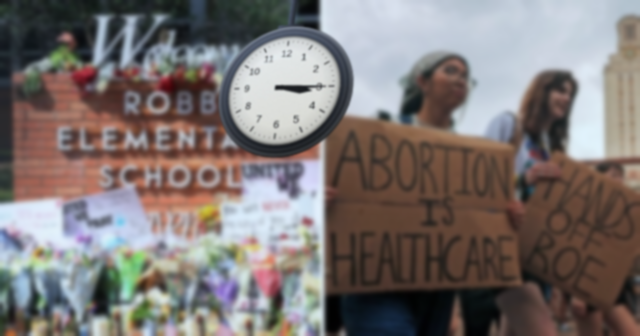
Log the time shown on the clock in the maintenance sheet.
3:15
